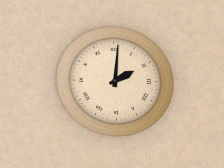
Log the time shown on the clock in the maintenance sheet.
2:01
